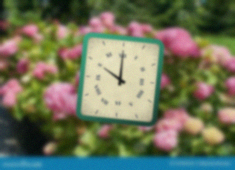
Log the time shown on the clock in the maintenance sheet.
10:00
